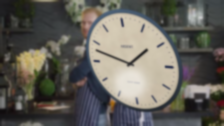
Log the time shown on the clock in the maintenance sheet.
1:48
